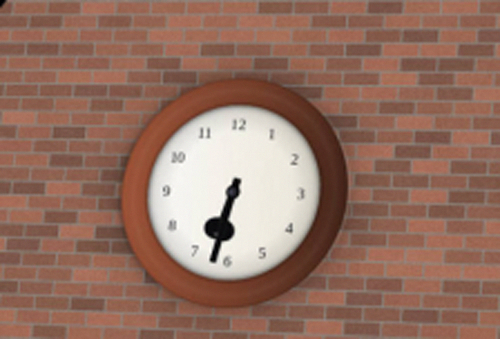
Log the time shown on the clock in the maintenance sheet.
6:32
